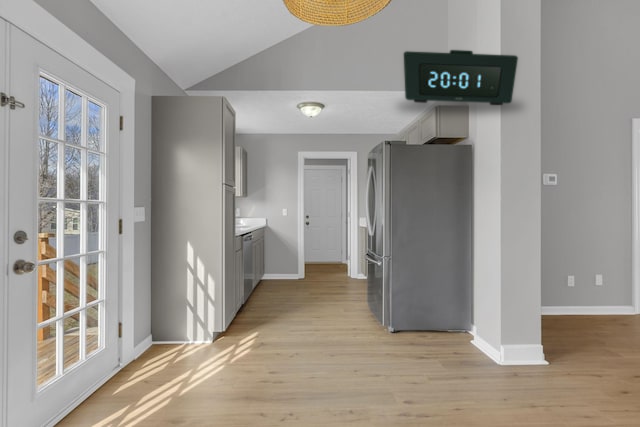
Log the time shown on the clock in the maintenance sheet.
20:01
